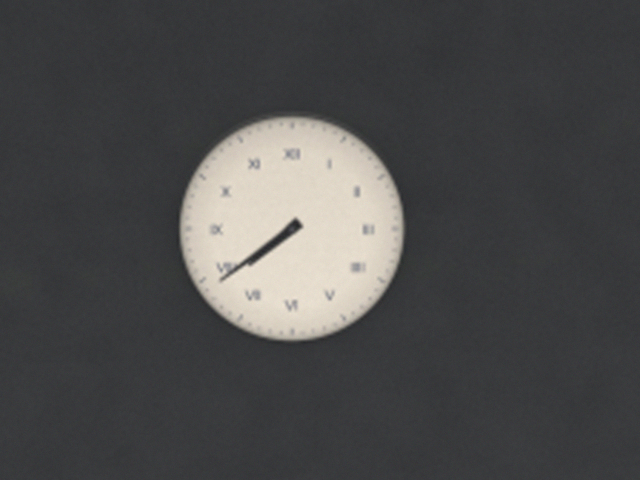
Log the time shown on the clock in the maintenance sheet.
7:39
